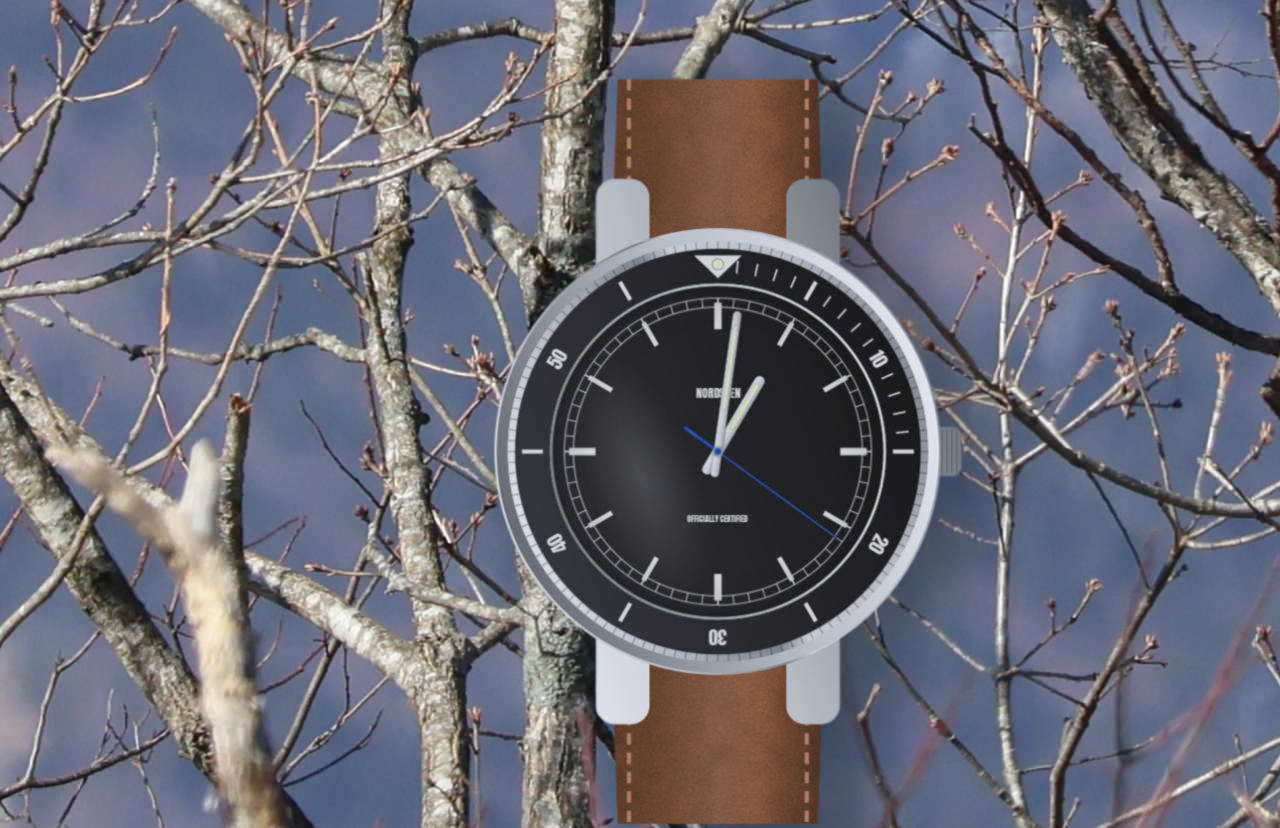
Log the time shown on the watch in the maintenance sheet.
1:01:21
